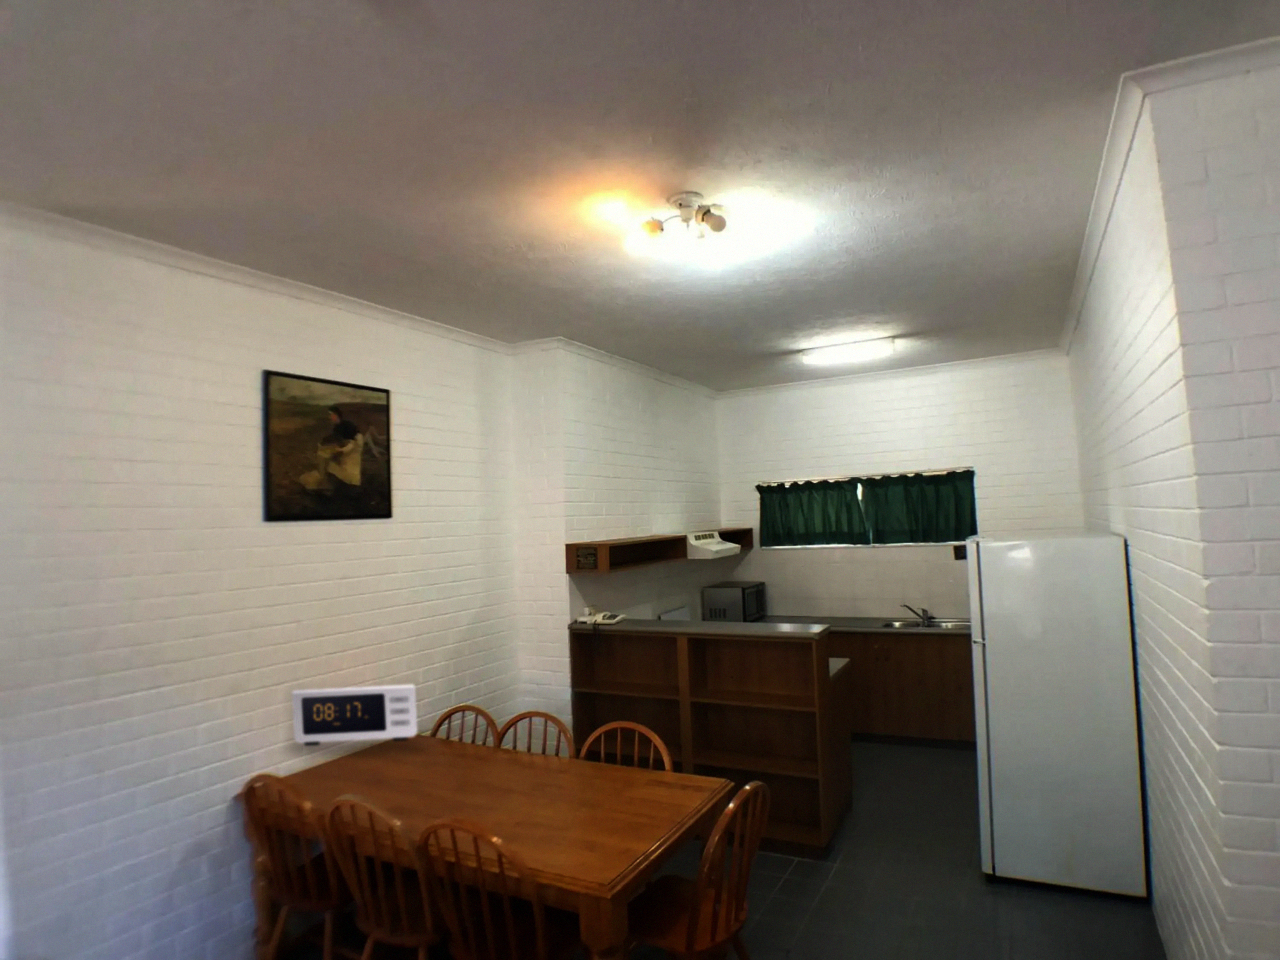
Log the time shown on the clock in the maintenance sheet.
8:17
